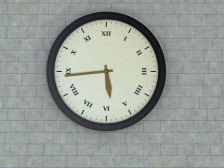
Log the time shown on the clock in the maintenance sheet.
5:44
